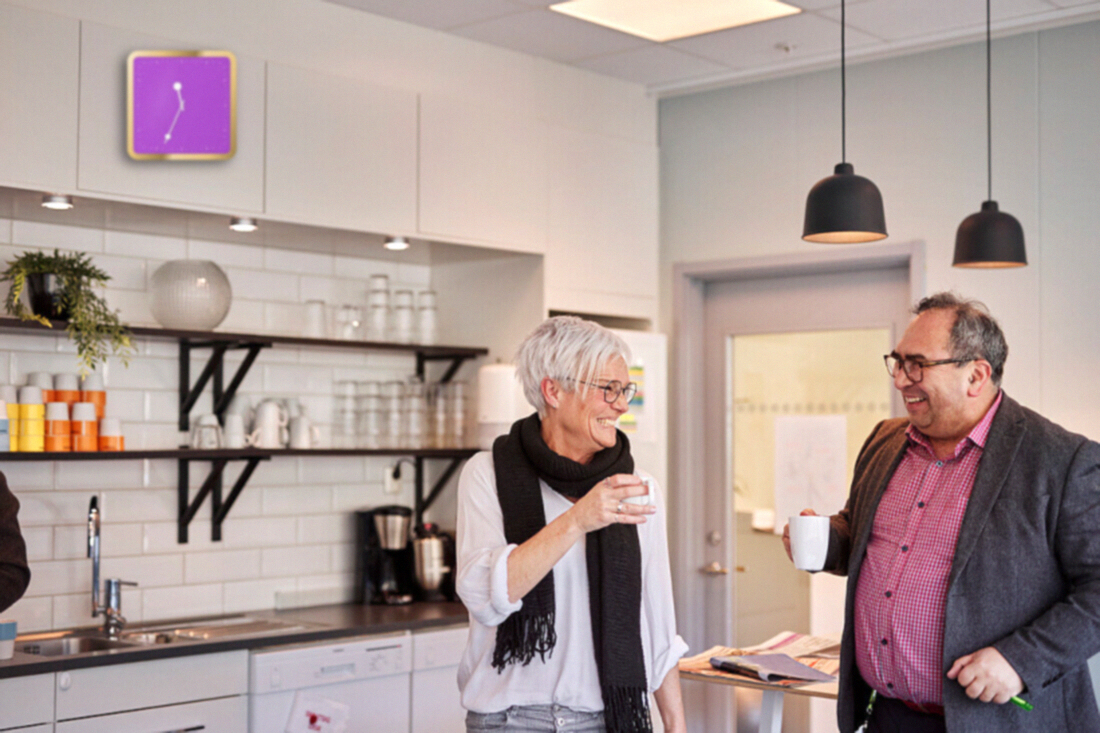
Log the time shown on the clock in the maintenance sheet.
11:34
